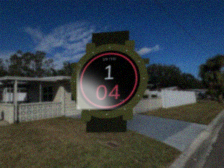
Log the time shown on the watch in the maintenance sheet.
1:04
